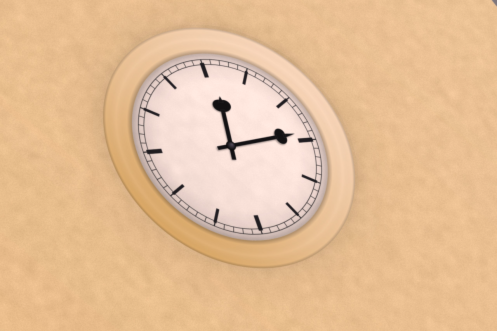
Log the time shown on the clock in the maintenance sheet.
12:14
